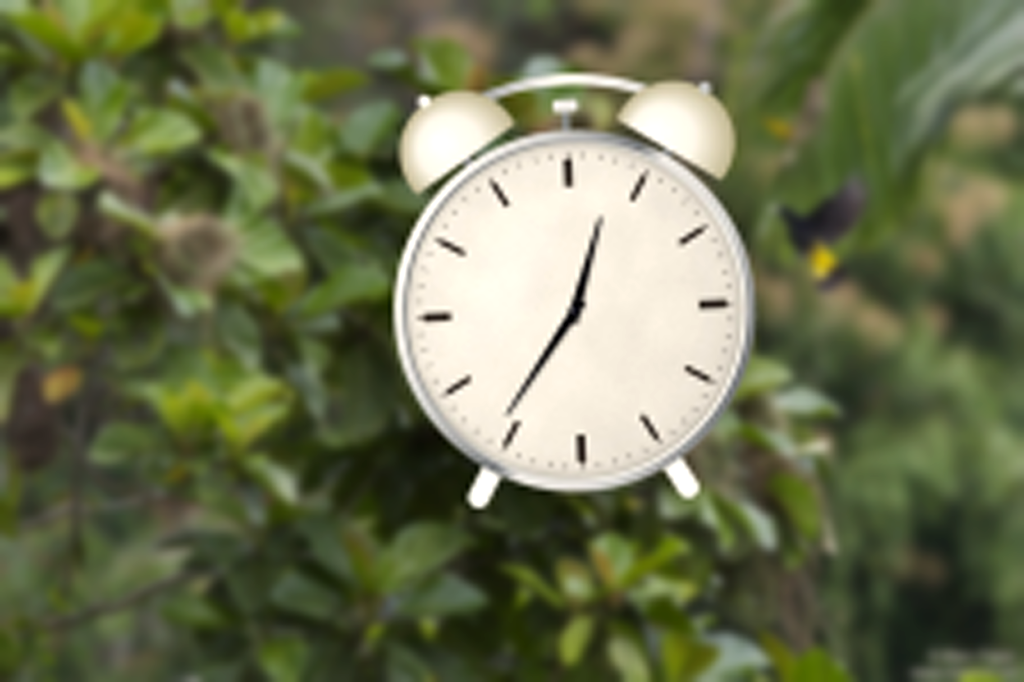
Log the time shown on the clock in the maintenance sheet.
12:36
